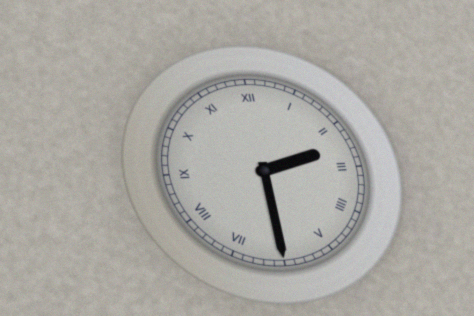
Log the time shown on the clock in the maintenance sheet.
2:30
